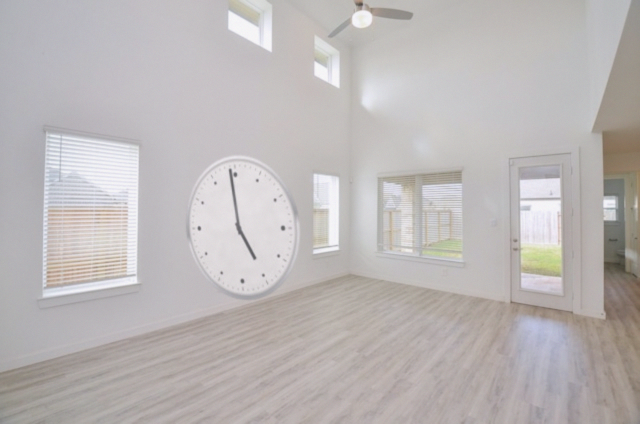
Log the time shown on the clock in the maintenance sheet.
4:59
